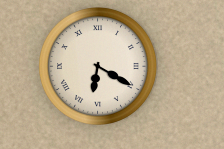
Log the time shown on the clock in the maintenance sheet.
6:20
